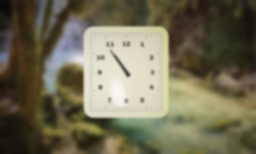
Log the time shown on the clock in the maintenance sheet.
10:54
